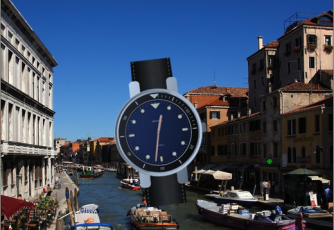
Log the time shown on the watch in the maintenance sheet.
12:32
